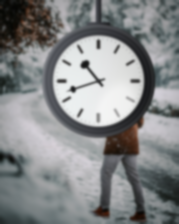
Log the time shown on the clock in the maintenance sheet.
10:42
